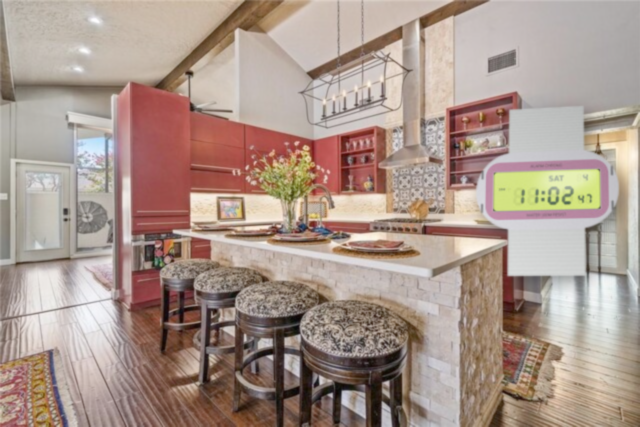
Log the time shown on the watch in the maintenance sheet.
11:02
